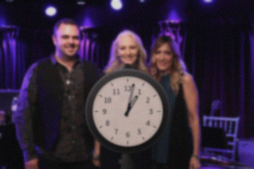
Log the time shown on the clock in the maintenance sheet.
1:02
